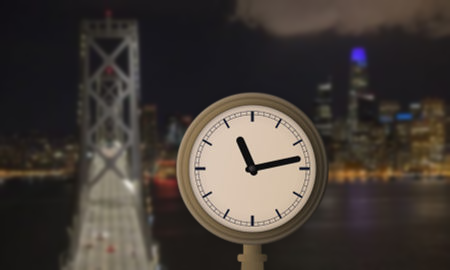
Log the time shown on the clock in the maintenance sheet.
11:13
